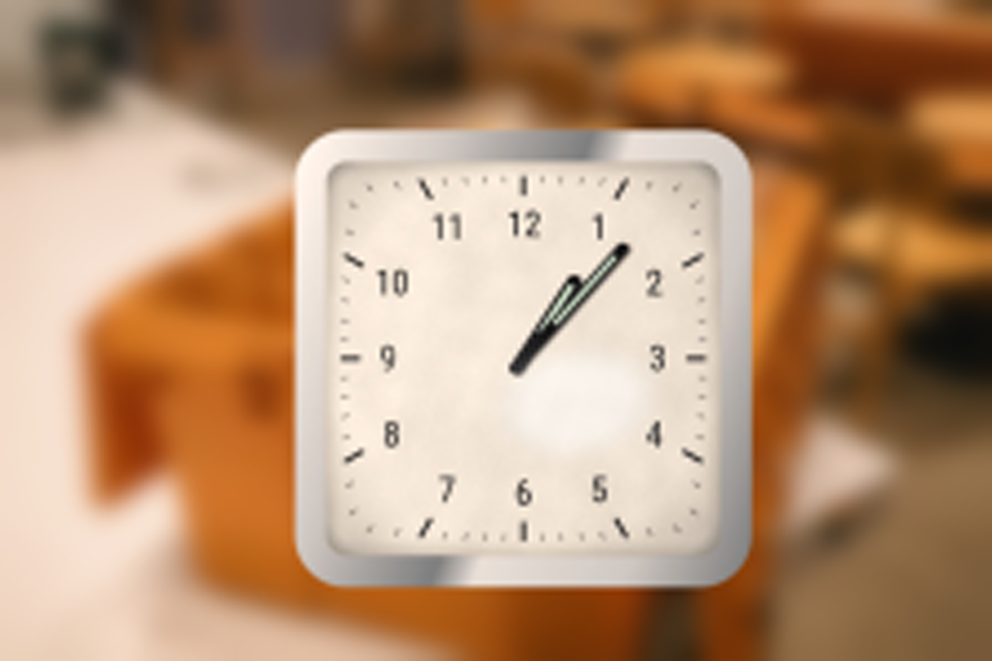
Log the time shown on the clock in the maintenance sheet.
1:07
